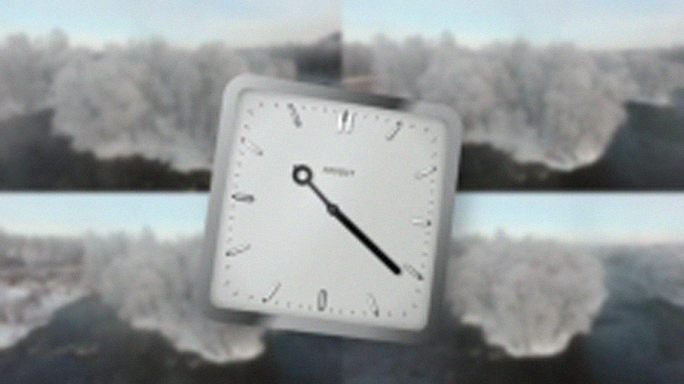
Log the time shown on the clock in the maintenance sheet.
10:21
